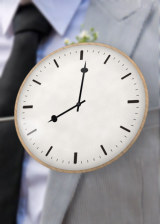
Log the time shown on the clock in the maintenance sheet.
8:01
